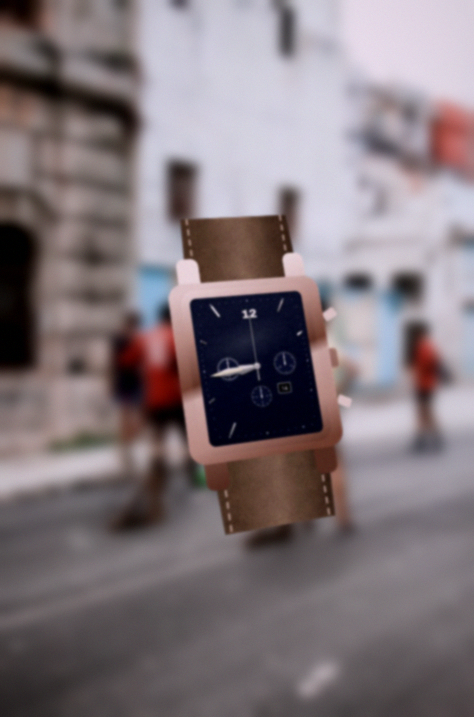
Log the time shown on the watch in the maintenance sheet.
8:44
